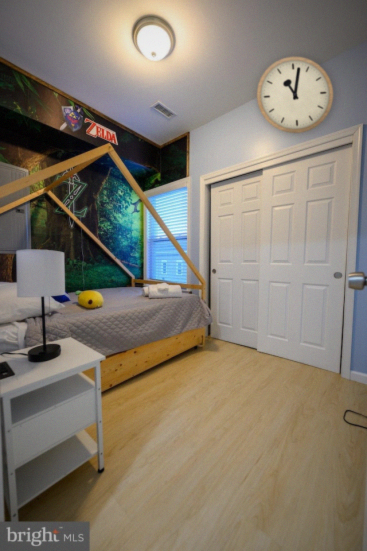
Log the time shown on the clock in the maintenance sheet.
11:02
